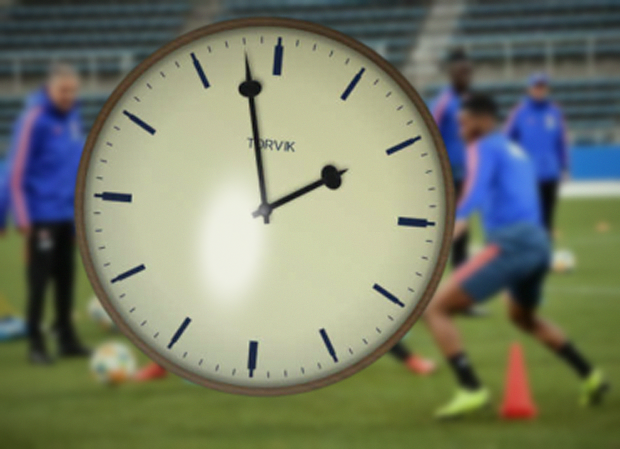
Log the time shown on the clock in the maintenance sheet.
1:58
